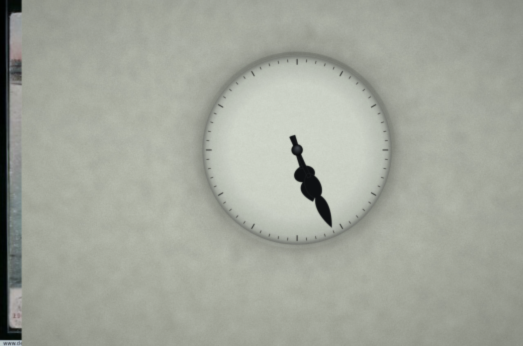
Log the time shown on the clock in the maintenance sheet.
5:26
